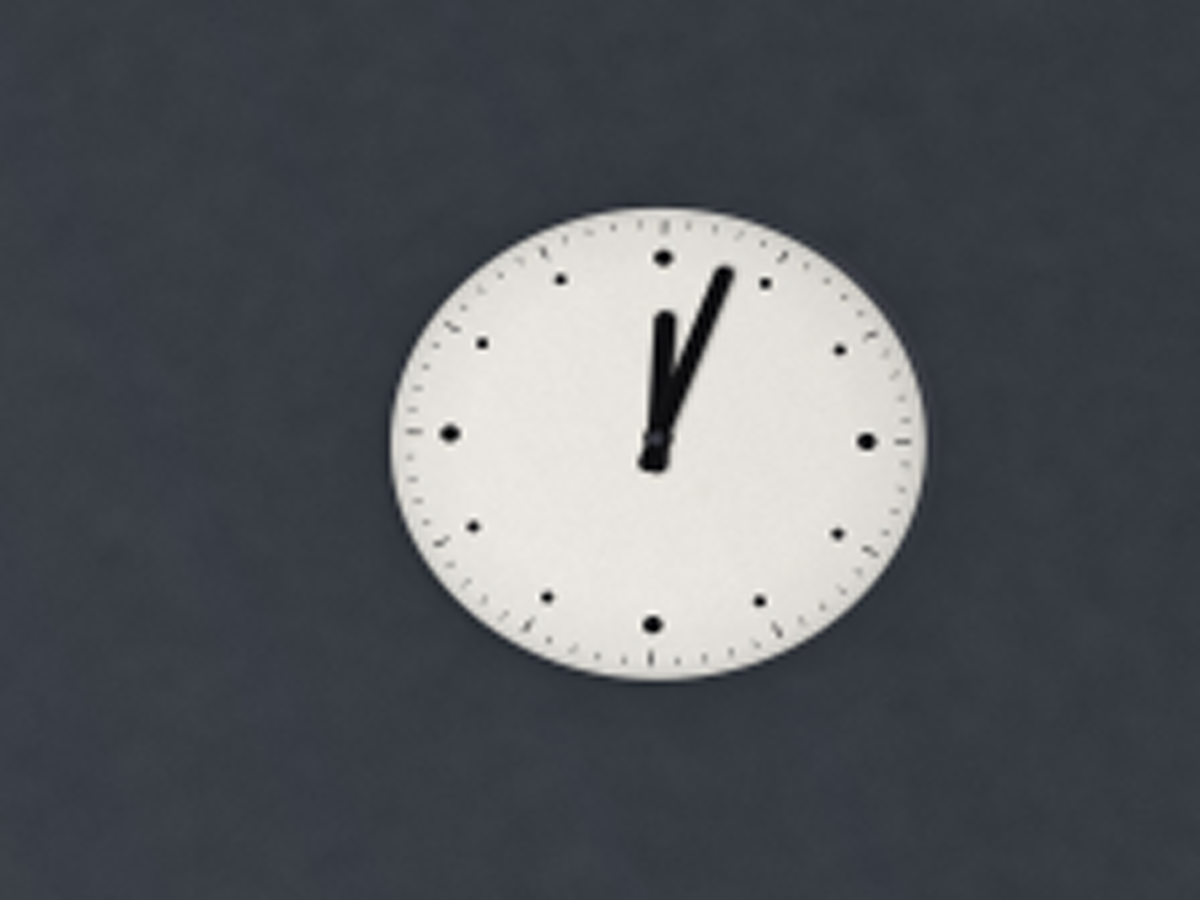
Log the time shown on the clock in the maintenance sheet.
12:03
